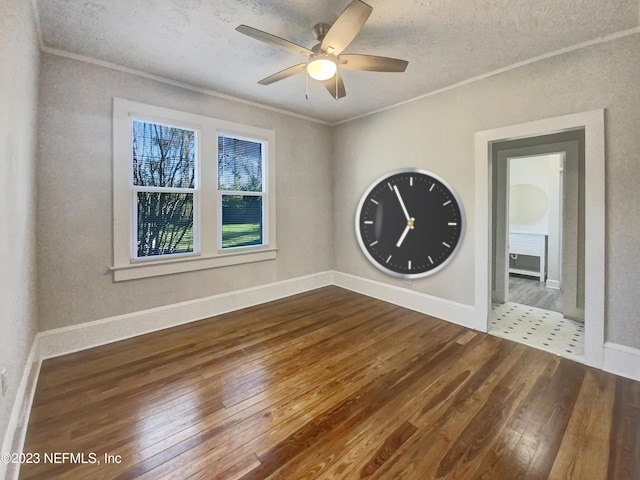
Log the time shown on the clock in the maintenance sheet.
6:56
